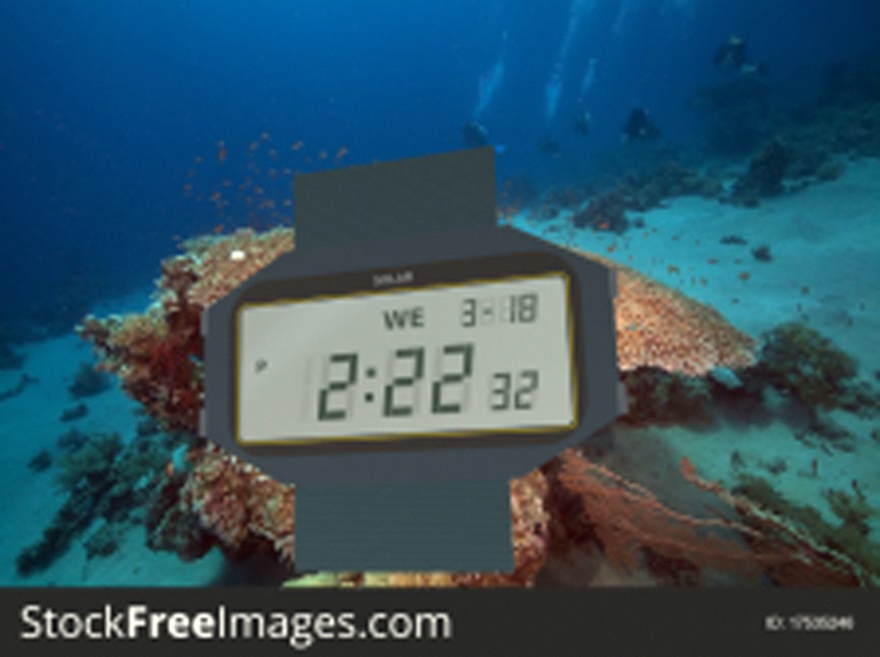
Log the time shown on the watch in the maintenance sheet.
2:22:32
